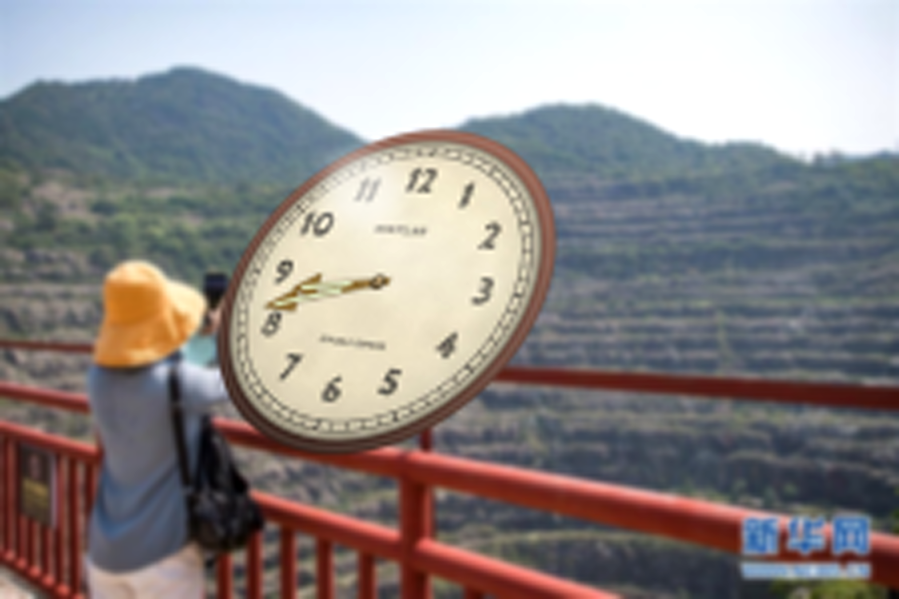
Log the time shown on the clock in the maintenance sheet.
8:42
